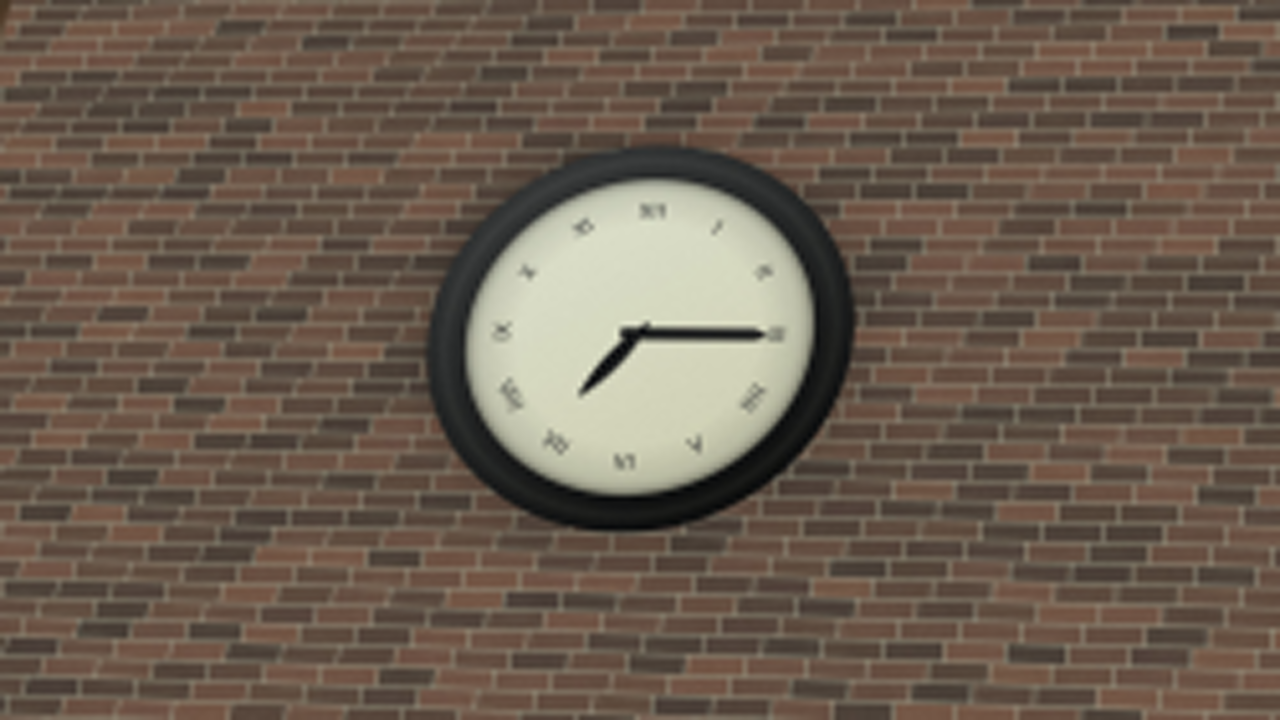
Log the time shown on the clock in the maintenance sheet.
7:15
